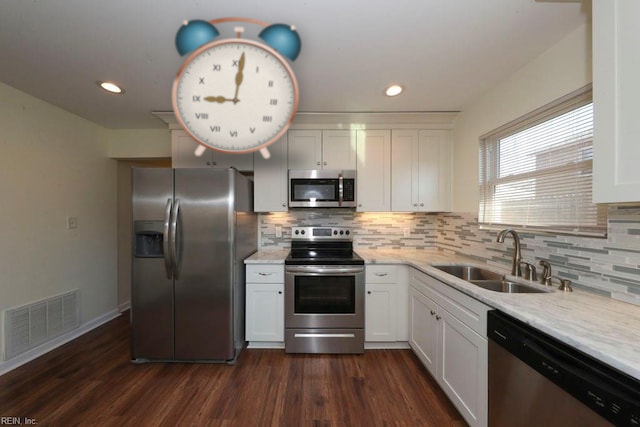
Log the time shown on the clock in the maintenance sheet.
9:01
